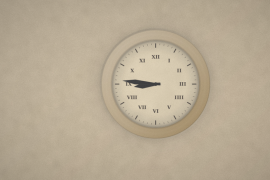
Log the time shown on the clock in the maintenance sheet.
8:46
